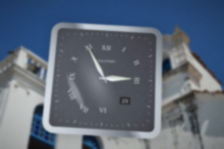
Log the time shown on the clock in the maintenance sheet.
2:55
